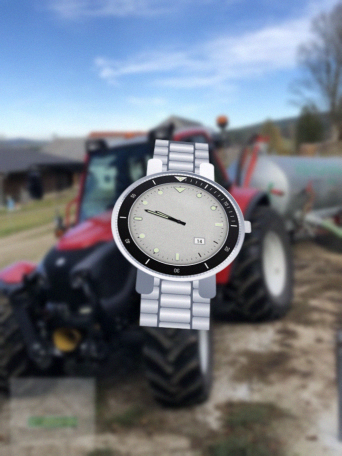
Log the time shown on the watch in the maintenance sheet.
9:48
